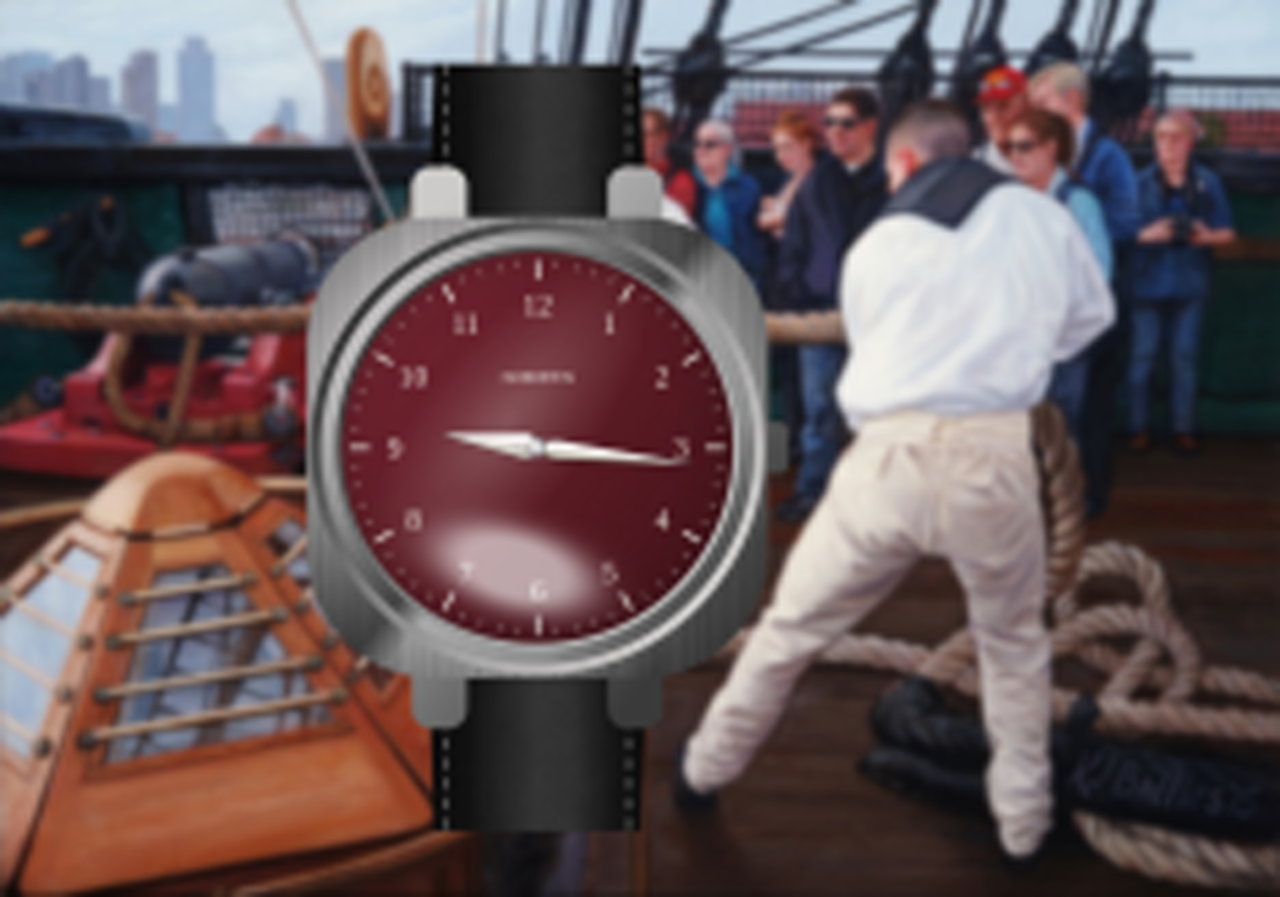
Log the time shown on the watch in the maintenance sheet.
9:16
